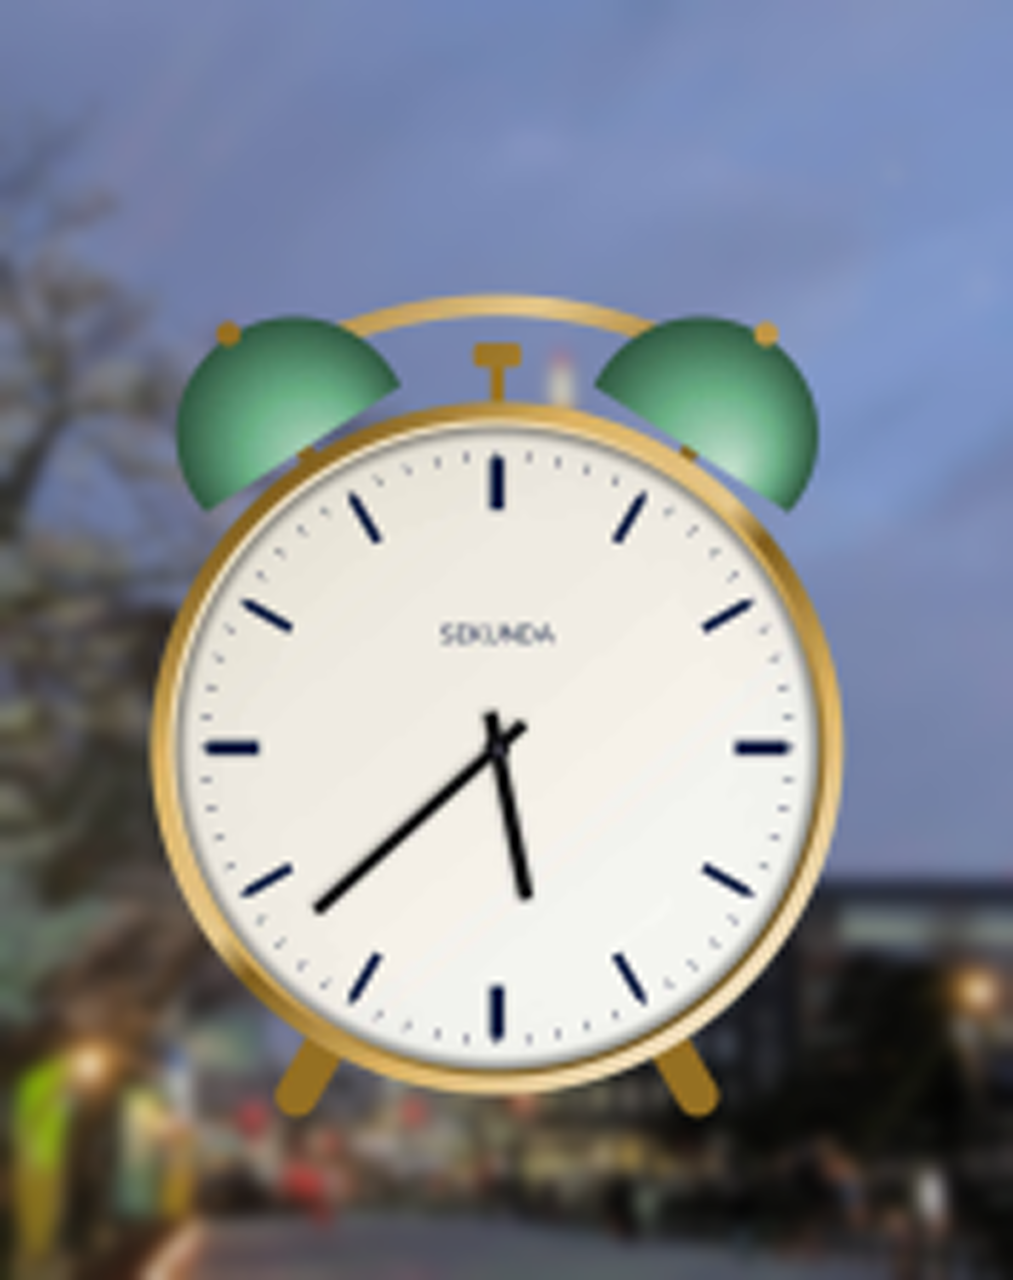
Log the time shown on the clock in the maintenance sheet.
5:38
